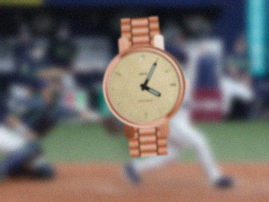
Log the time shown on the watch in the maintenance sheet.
4:05
